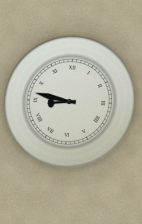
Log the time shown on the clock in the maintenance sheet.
8:47
